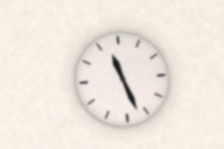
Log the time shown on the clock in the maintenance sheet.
11:27
